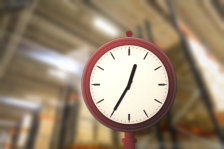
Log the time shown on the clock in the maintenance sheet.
12:35
